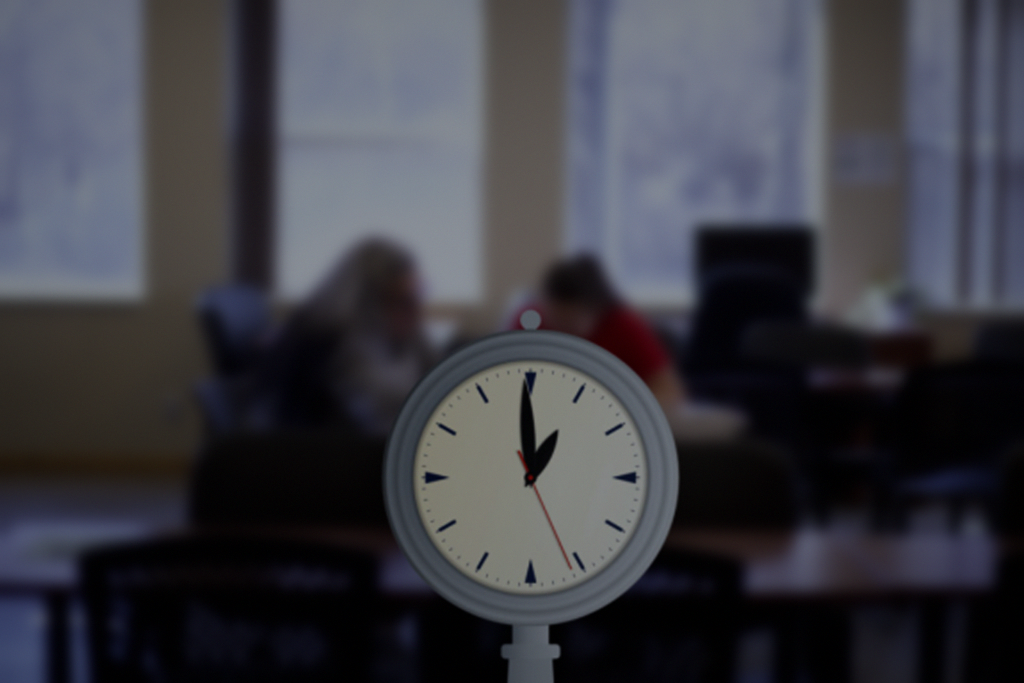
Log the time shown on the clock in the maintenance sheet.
12:59:26
